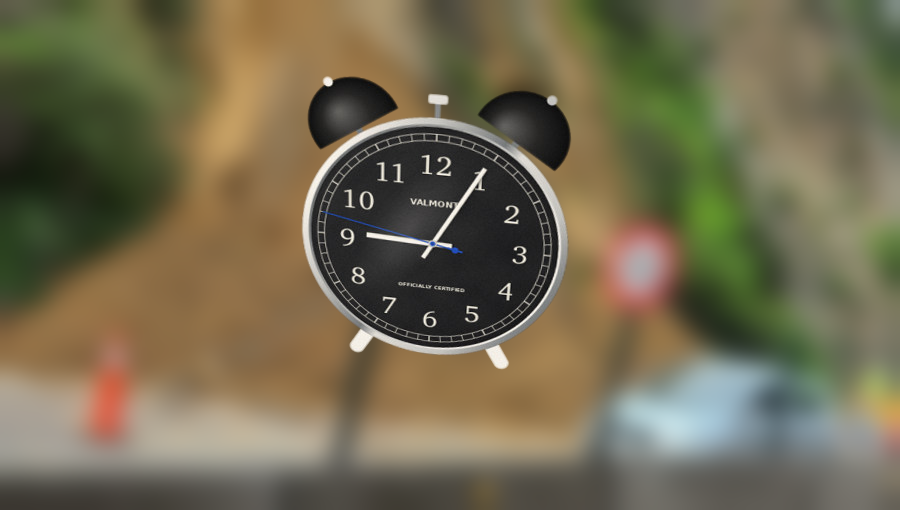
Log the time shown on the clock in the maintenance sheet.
9:04:47
